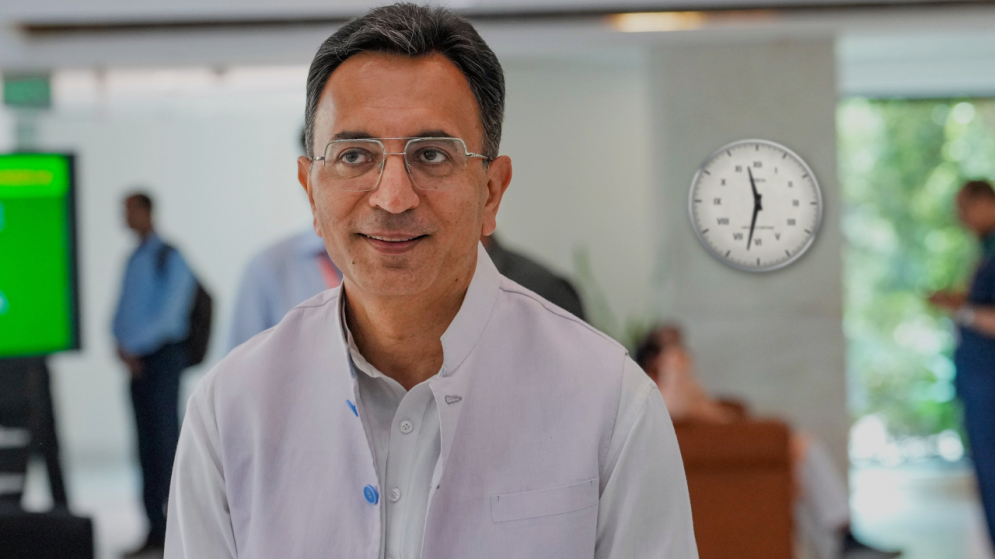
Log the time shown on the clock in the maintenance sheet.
11:32
